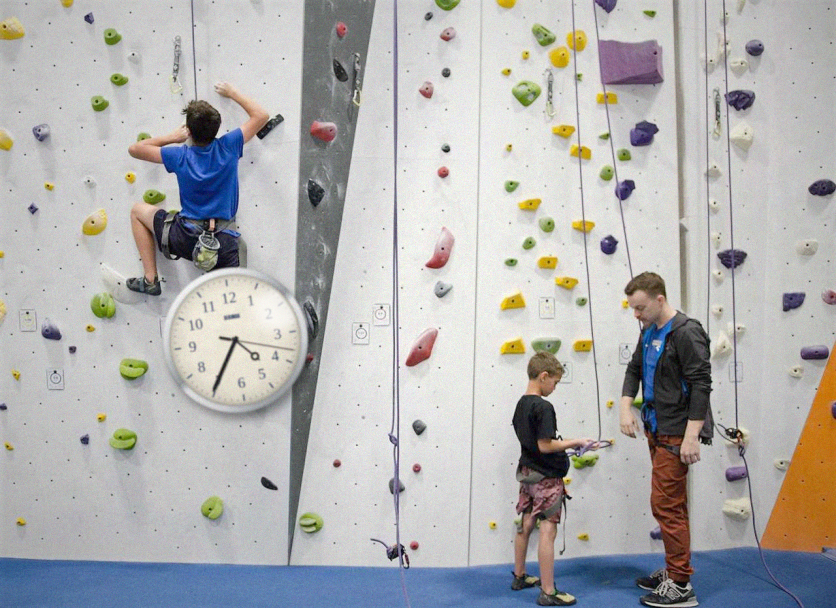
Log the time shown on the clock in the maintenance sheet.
4:35:18
